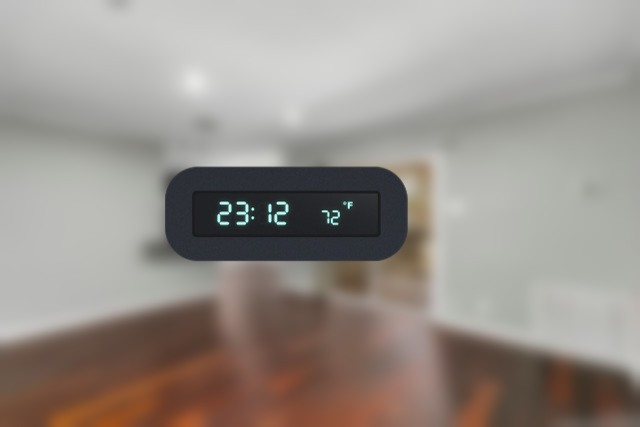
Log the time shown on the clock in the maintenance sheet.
23:12
